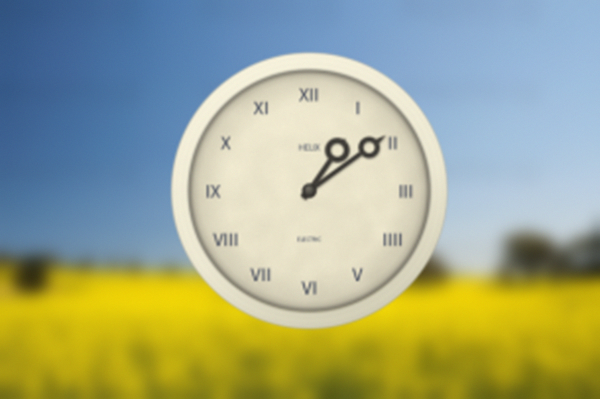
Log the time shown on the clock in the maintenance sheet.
1:09
